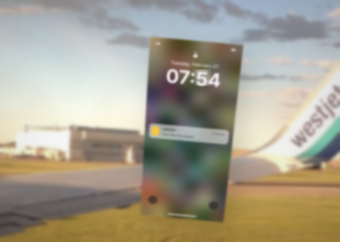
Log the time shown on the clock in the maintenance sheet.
7:54
